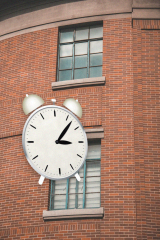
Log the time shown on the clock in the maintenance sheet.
3:07
